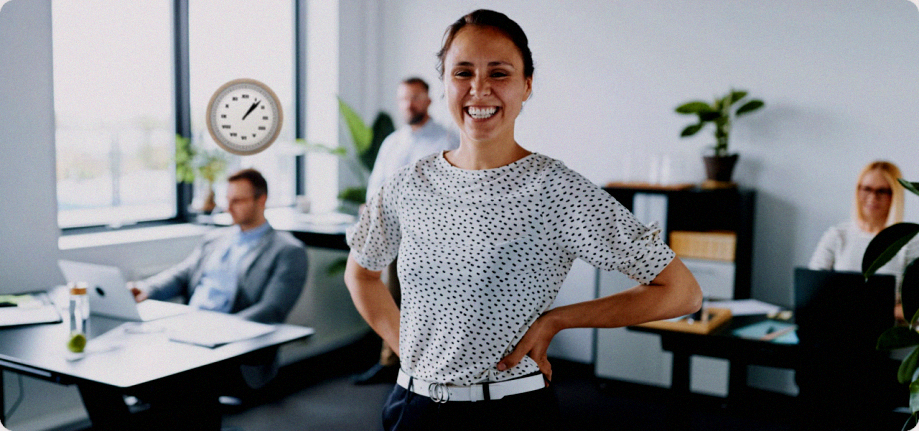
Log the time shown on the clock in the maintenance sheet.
1:07
